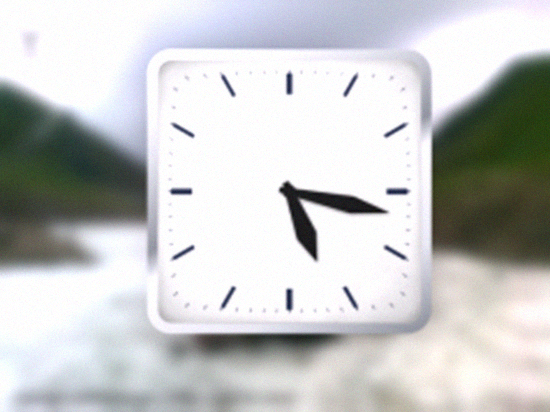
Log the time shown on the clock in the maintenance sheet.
5:17
